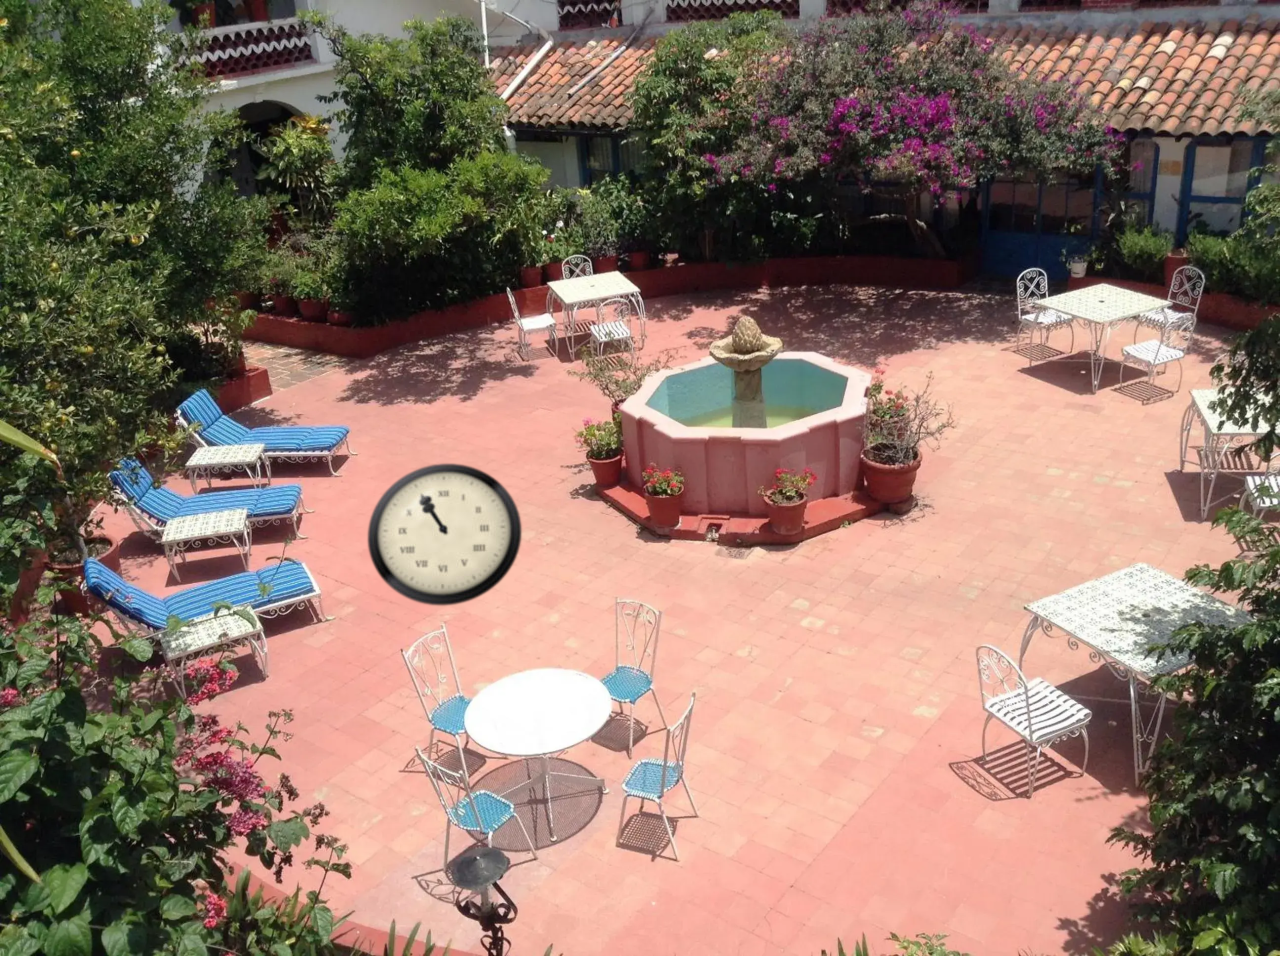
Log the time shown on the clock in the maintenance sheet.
10:55
